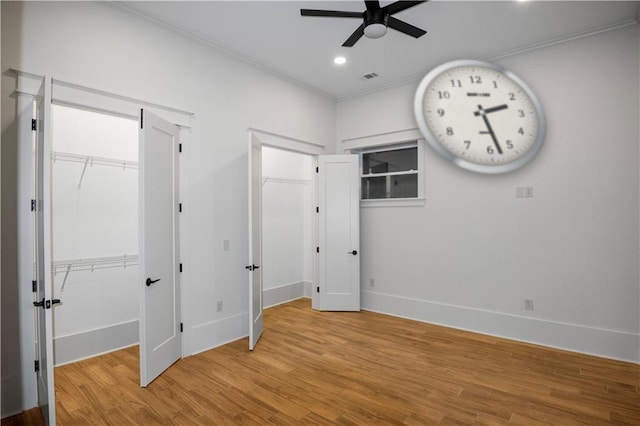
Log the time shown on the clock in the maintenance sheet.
2:28
